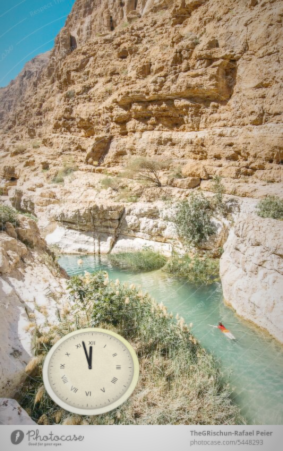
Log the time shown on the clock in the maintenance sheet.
11:57
